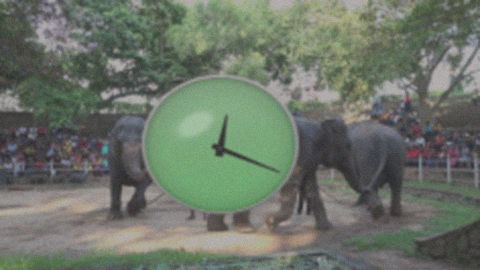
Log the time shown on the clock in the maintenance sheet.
12:19
